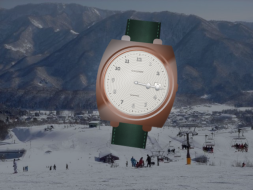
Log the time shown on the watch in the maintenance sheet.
3:16
